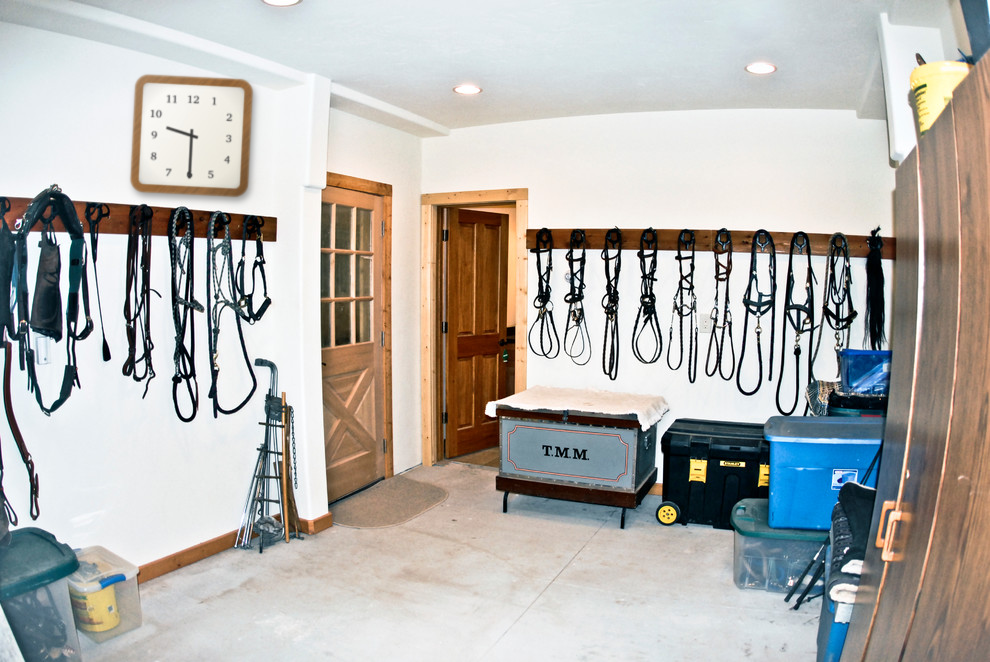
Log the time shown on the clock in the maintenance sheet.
9:30
